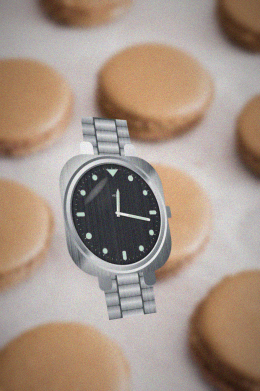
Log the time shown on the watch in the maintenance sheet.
12:17
